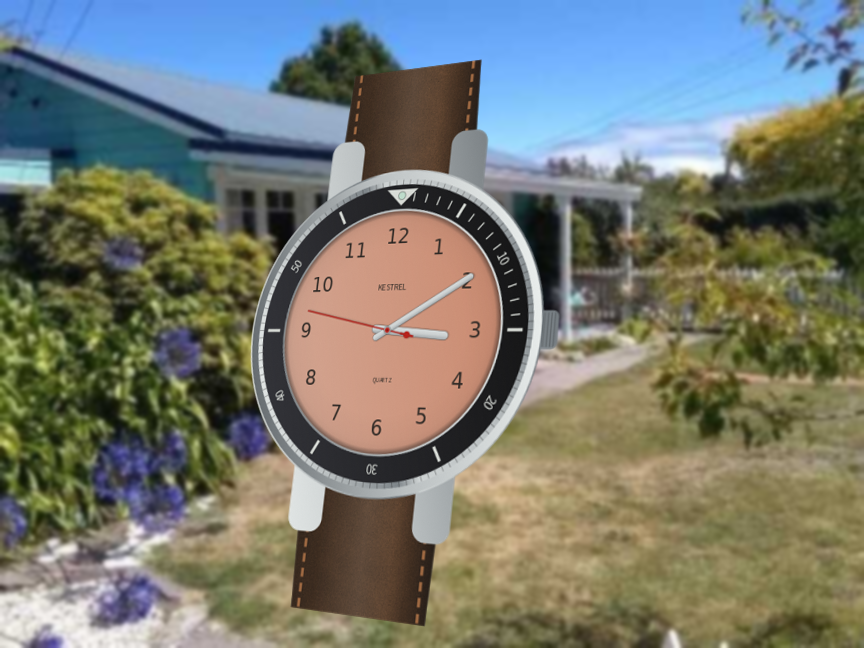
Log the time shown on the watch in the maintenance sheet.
3:09:47
